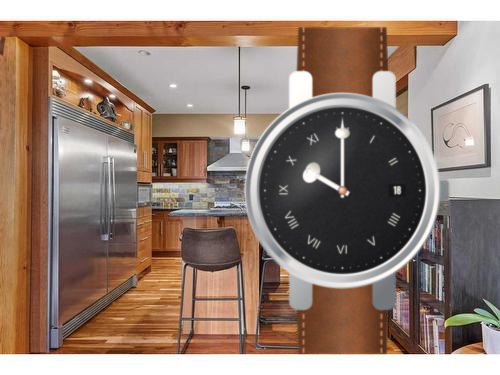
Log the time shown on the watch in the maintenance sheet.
10:00
